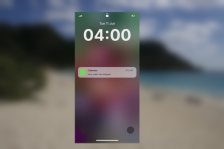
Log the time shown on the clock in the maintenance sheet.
4:00
